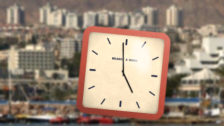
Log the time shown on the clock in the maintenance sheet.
4:59
